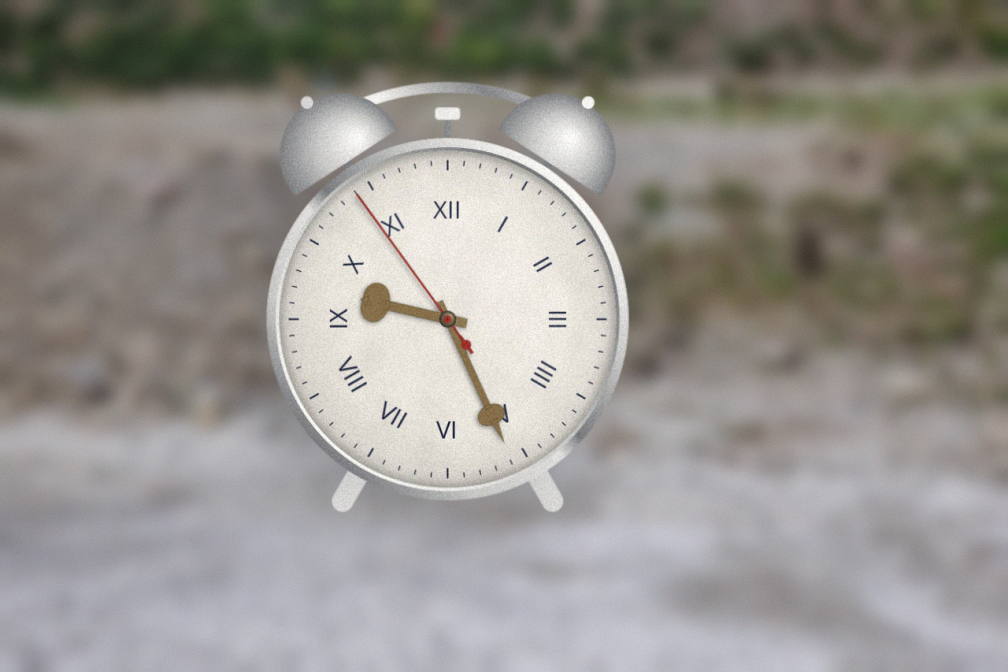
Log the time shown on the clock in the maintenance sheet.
9:25:54
